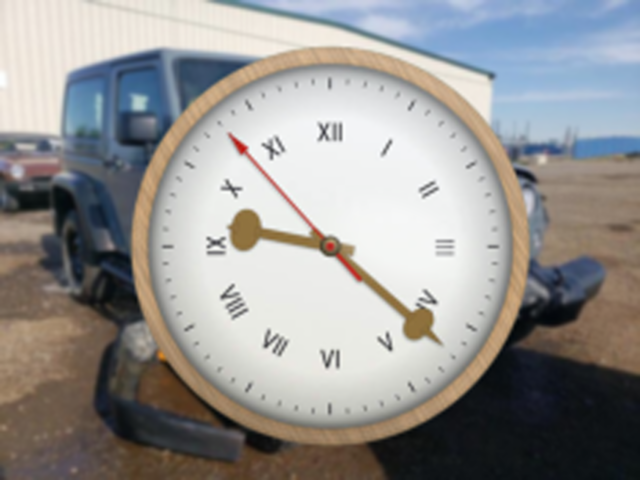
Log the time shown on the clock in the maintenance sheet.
9:21:53
